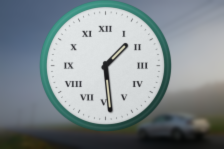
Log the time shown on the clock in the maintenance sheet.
1:29
